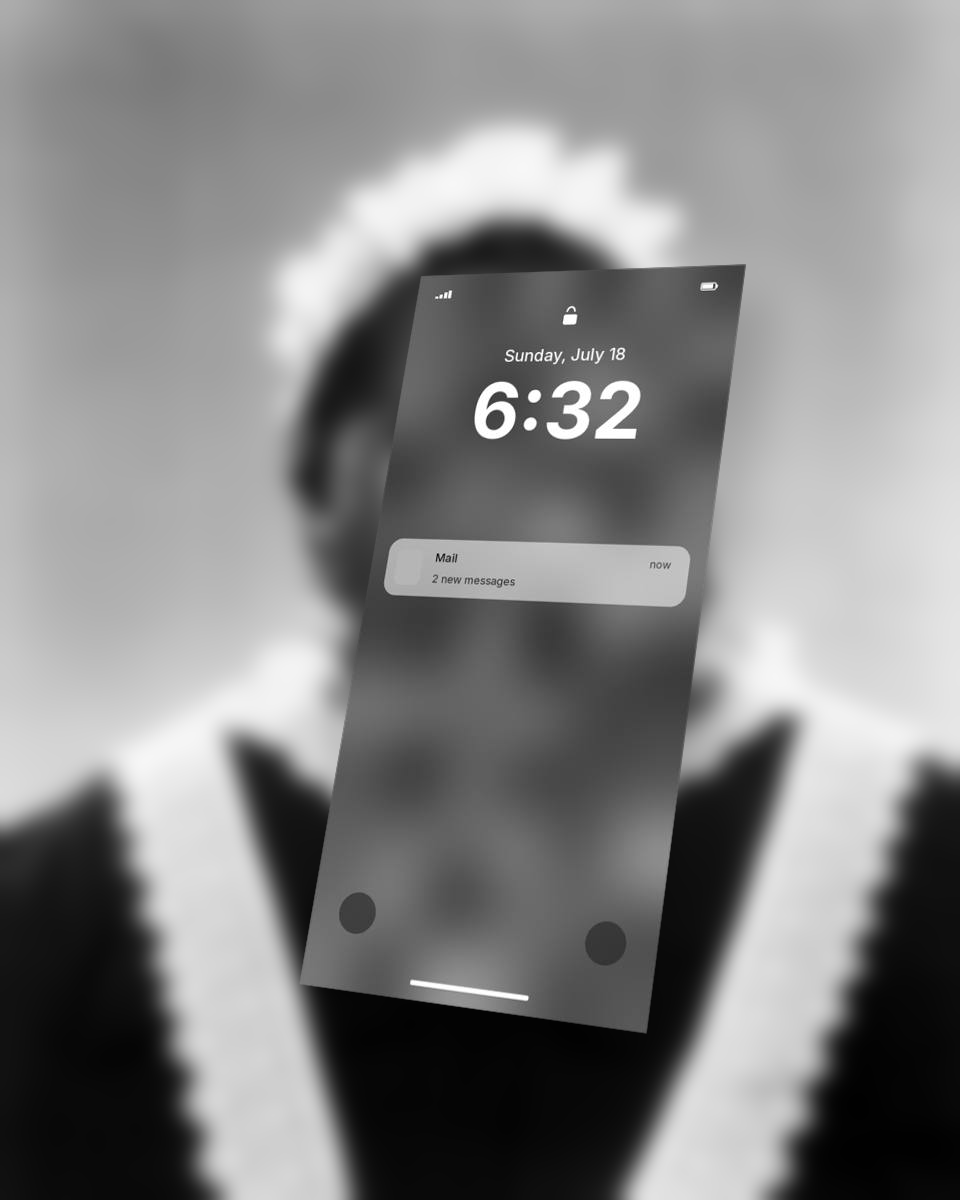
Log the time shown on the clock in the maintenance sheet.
6:32
